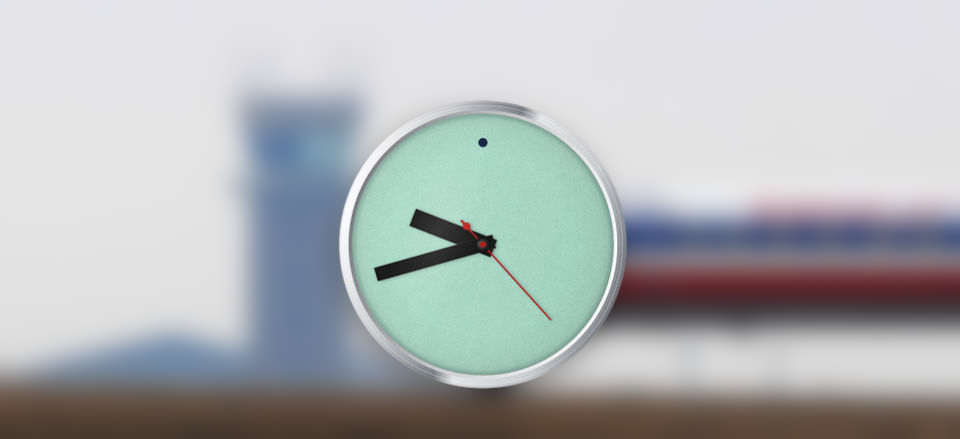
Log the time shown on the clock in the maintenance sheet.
9:42:23
